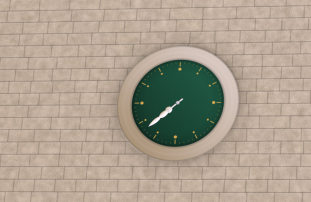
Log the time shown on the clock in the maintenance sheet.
7:38
